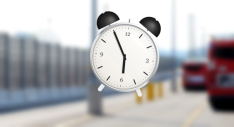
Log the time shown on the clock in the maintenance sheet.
5:55
